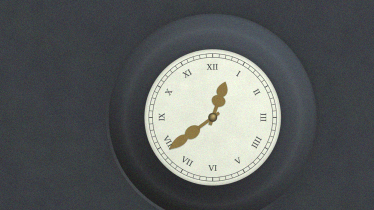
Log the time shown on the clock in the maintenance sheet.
12:39
